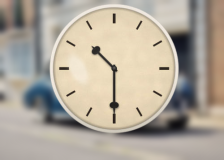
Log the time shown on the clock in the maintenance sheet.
10:30
